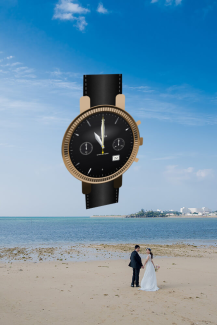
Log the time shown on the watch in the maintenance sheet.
11:00
